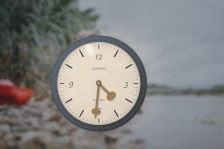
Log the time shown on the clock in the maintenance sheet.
4:31
